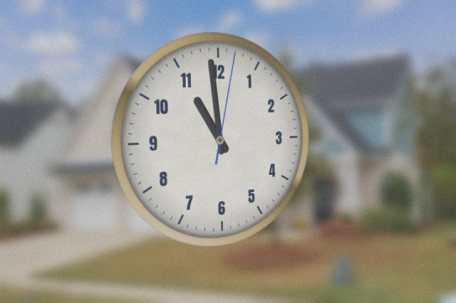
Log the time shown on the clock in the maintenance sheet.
10:59:02
